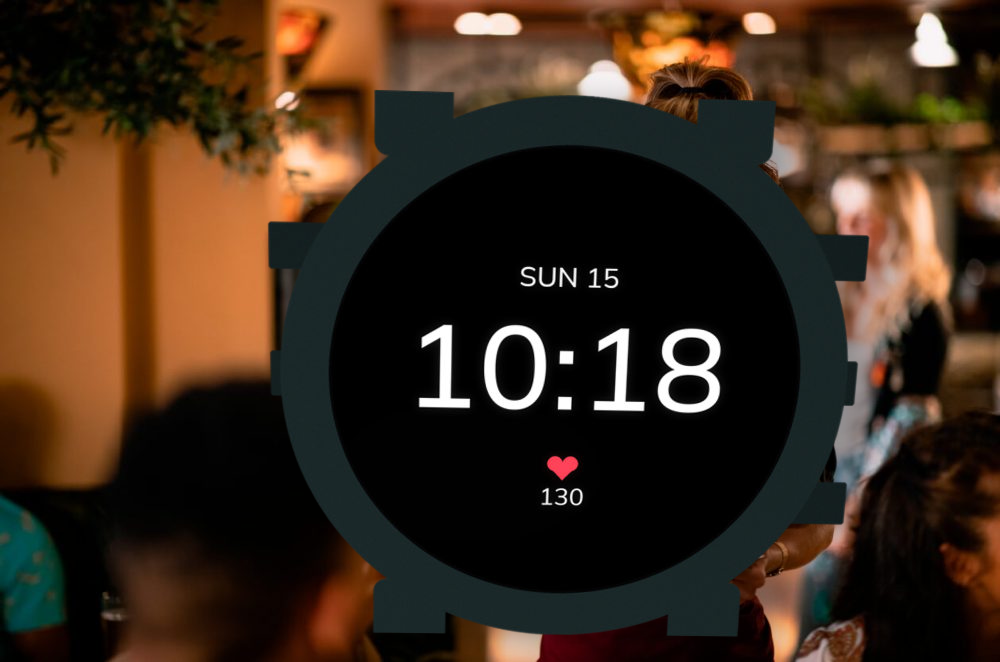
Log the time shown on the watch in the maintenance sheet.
10:18
